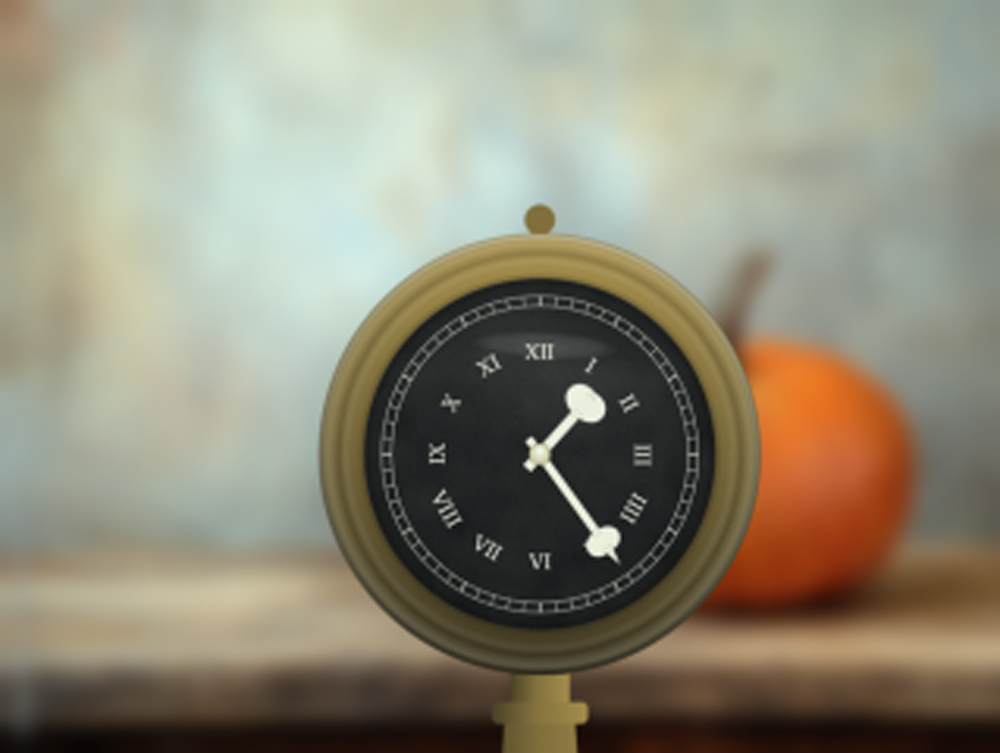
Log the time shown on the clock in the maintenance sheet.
1:24
